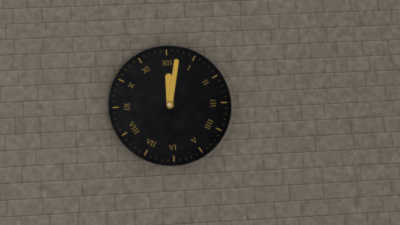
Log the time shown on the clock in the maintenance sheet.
12:02
